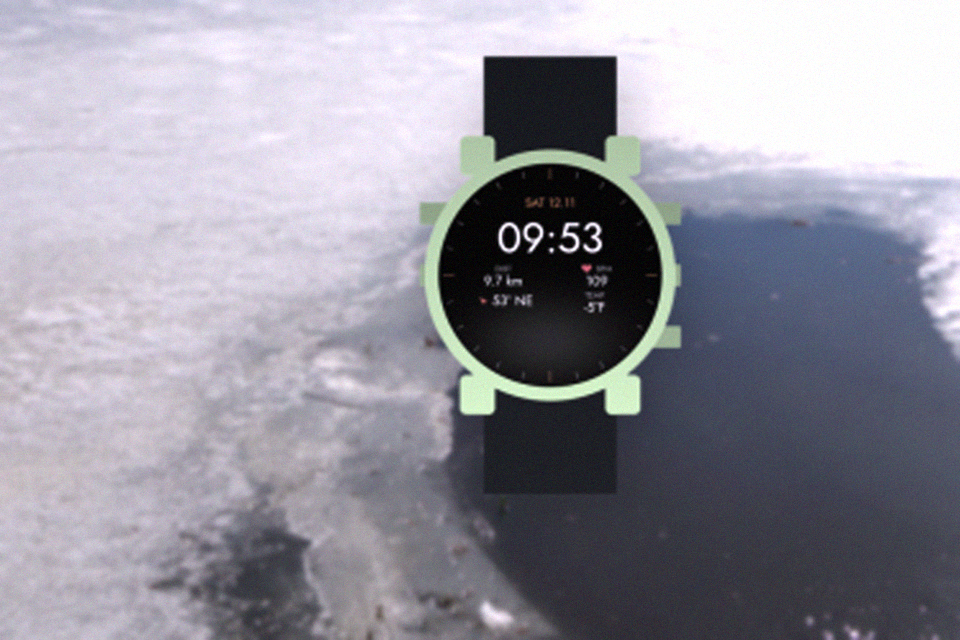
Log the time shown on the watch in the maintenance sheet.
9:53
